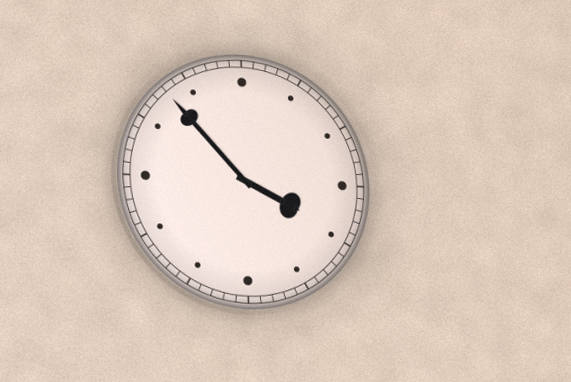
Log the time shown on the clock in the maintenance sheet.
3:53
